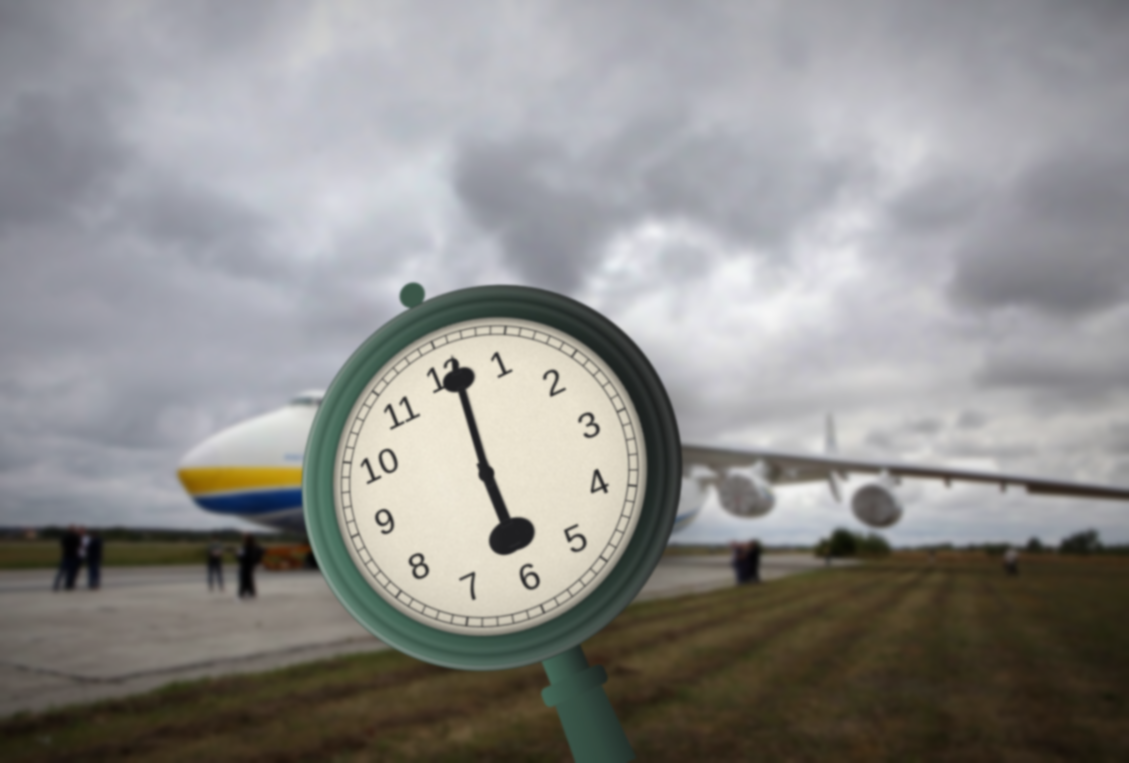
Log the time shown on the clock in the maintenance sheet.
6:01
